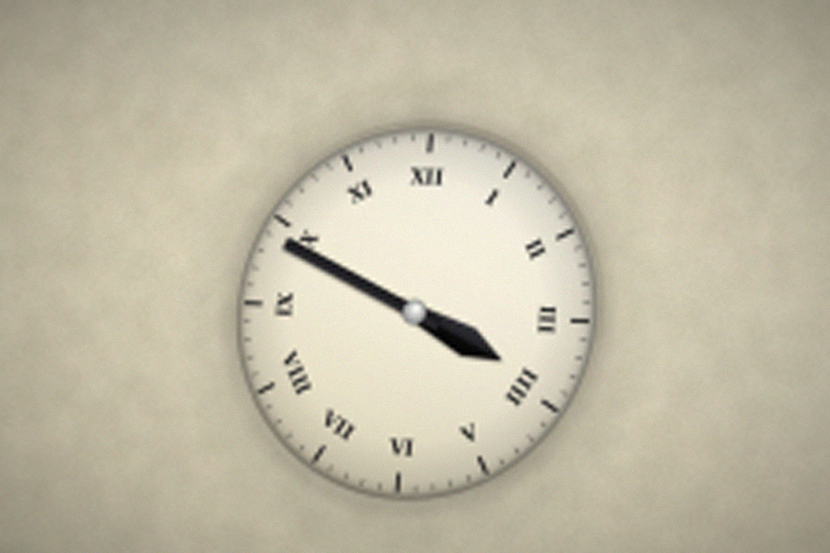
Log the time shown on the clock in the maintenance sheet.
3:49
